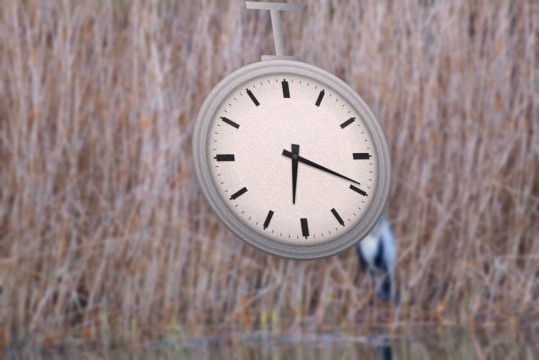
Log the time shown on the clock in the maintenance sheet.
6:19
